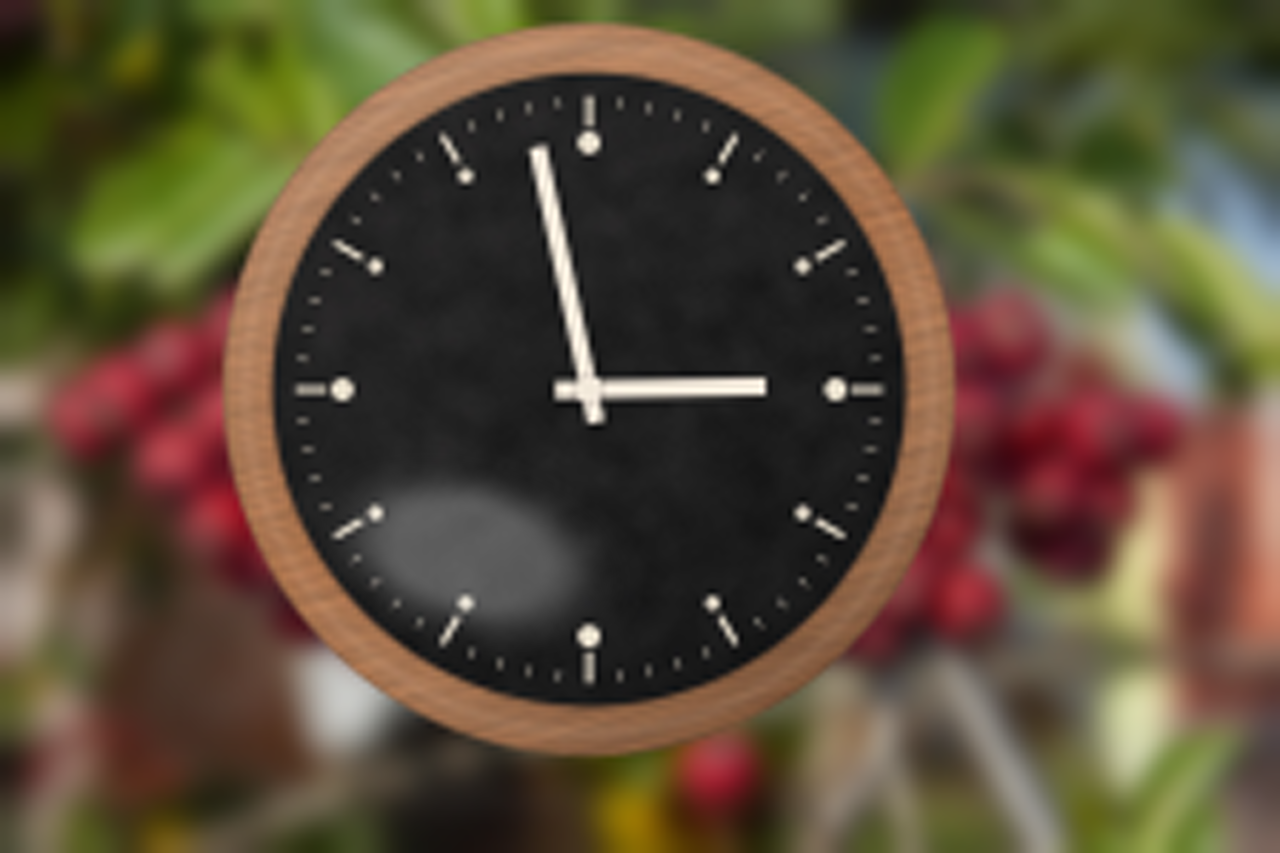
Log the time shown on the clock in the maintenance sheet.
2:58
